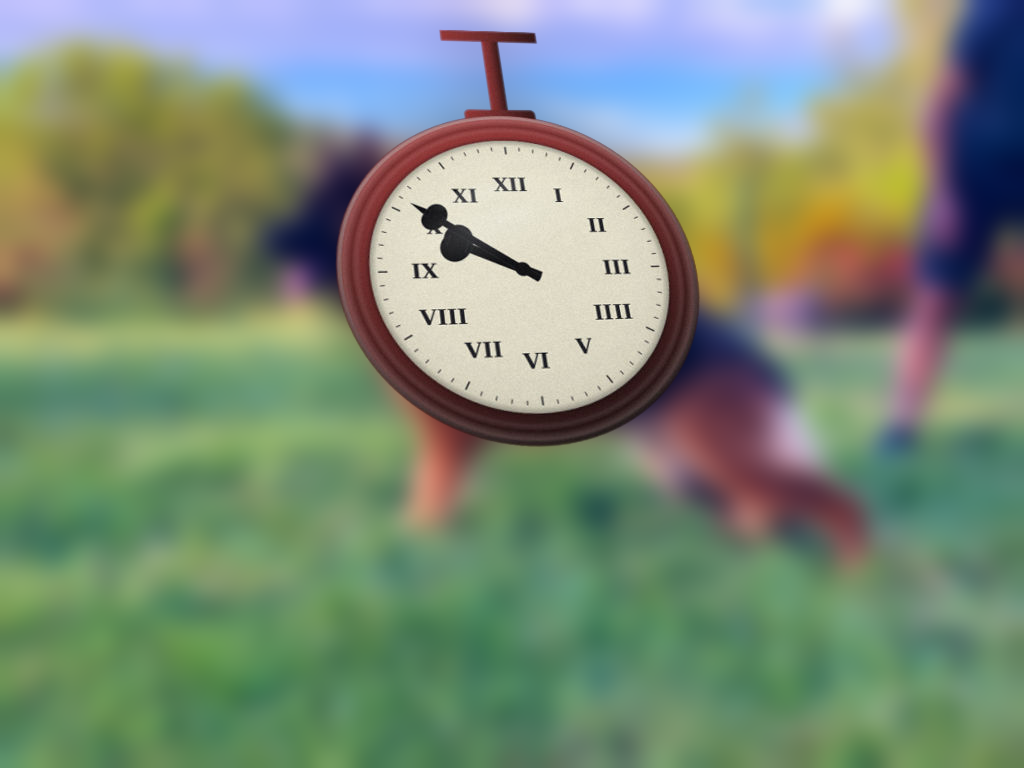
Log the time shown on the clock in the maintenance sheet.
9:51
